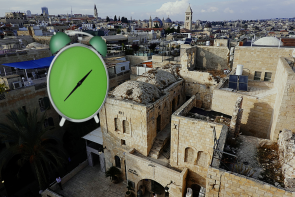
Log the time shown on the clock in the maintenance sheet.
1:38
